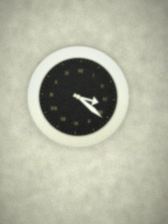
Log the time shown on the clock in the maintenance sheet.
3:21
